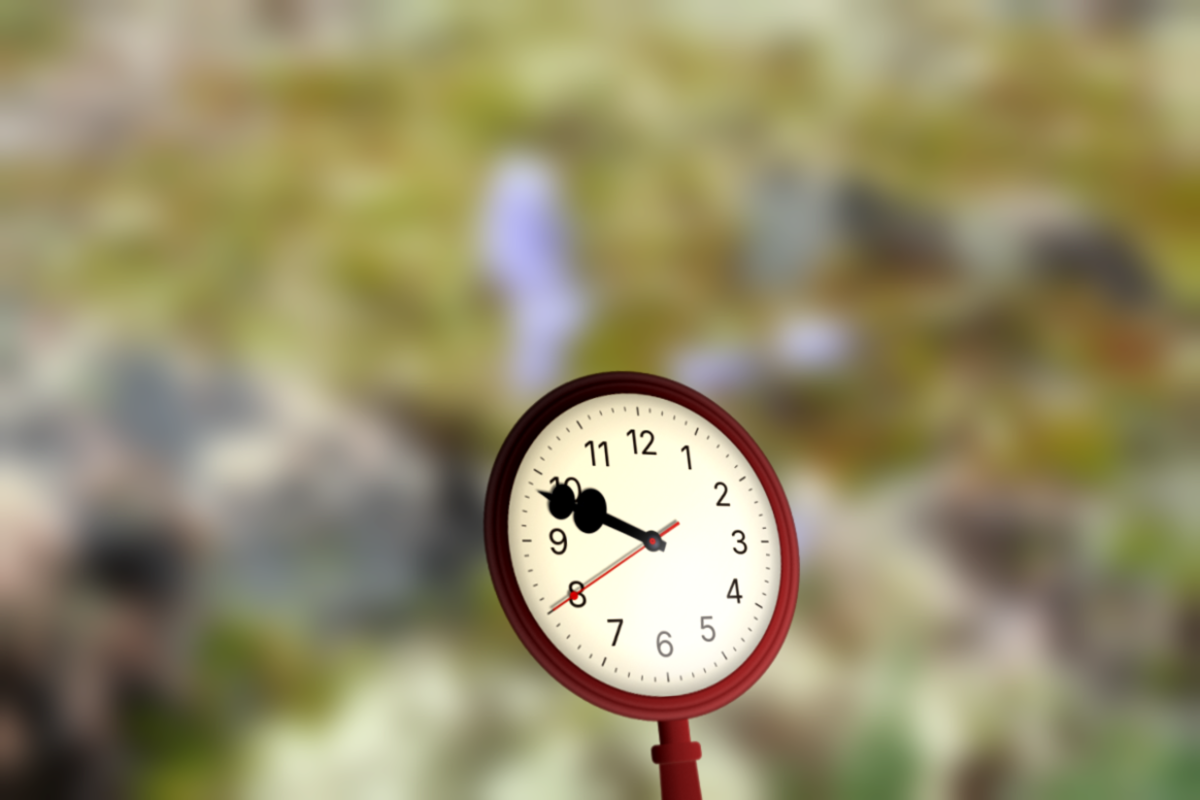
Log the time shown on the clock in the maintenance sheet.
9:48:40
